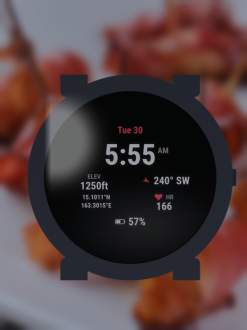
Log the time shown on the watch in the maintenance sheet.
5:55
